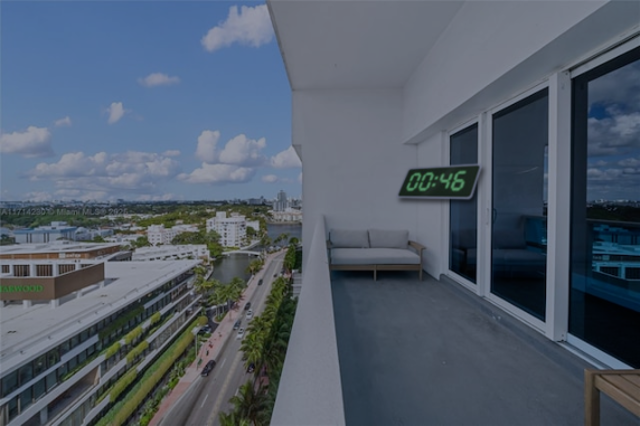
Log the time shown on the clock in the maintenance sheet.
0:46
